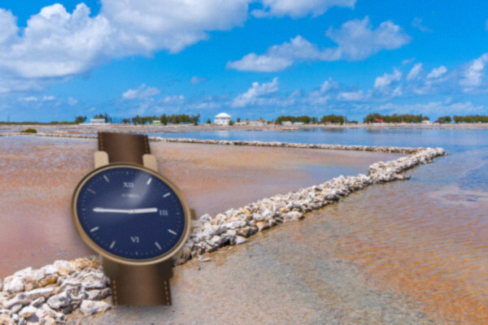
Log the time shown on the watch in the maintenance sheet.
2:45
